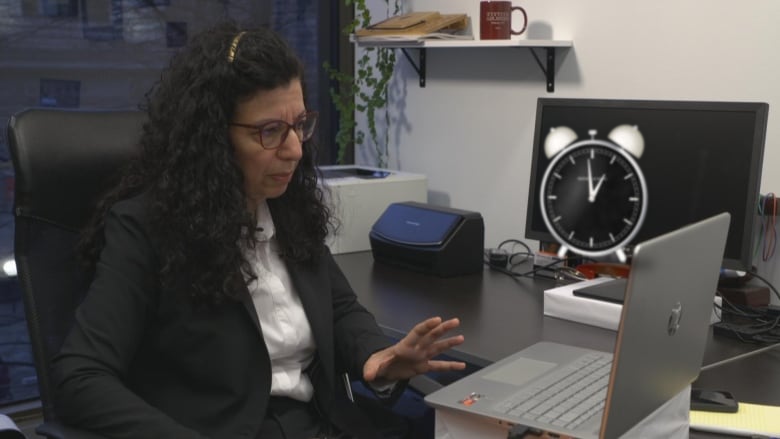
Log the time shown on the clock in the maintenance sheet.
12:59
